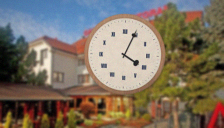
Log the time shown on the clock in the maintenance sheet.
4:04
